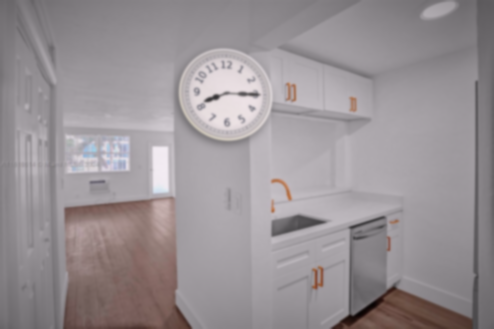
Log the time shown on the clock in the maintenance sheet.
8:15
